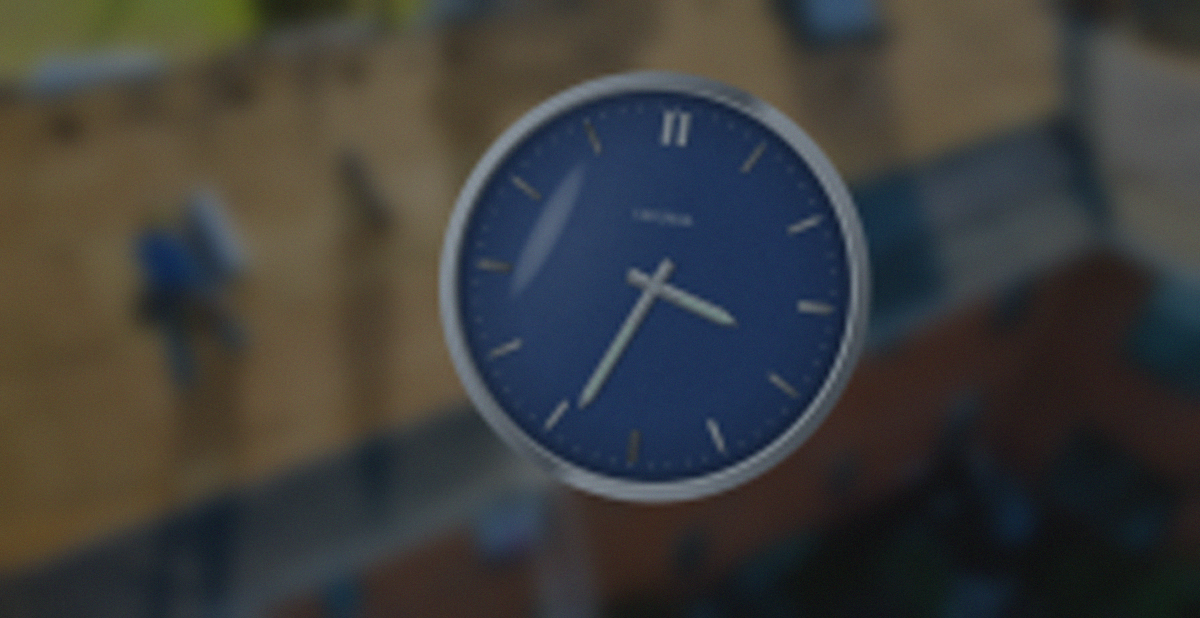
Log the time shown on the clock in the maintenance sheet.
3:34
